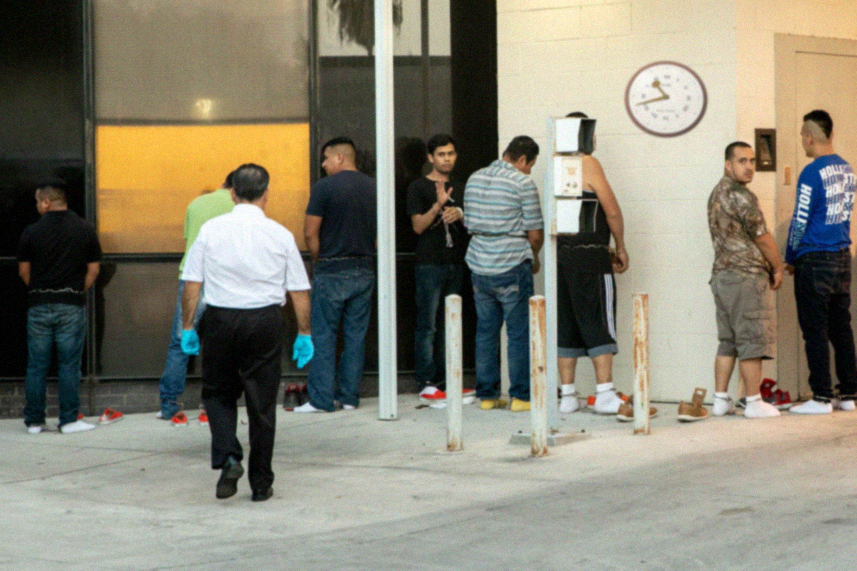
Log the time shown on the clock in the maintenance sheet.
10:42
